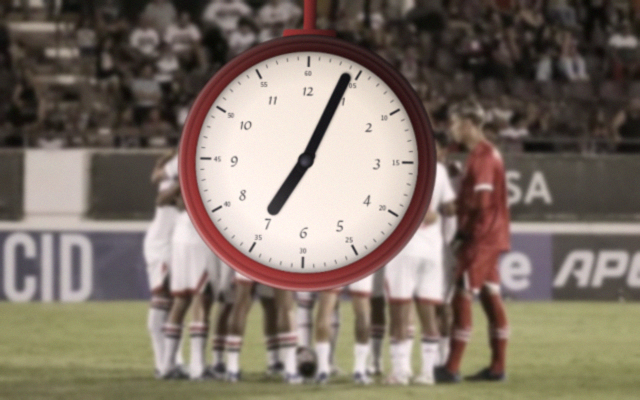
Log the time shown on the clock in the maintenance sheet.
7:04
